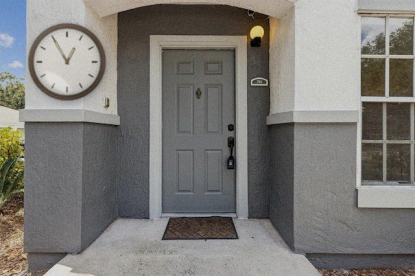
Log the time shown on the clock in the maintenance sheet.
12:55
